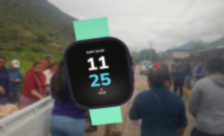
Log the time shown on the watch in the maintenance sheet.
11:25
